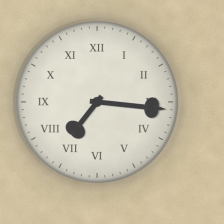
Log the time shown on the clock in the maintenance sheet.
7:16
